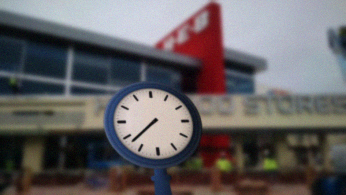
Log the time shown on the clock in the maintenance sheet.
7:38
